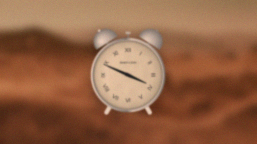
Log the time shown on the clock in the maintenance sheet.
3:49
